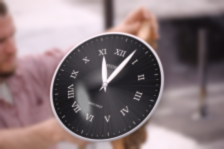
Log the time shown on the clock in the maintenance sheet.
11:03
